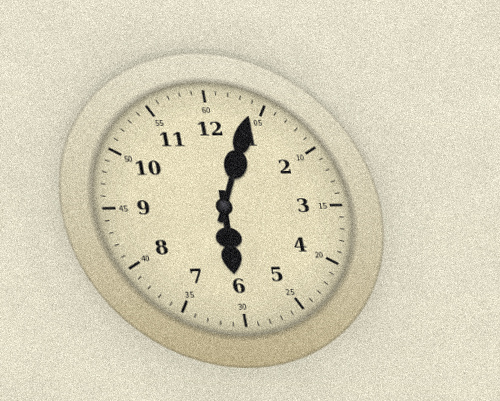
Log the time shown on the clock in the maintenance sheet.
6:04
